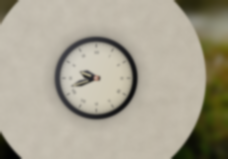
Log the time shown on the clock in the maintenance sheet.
9:42
